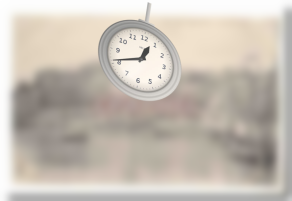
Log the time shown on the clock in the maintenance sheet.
12:41
